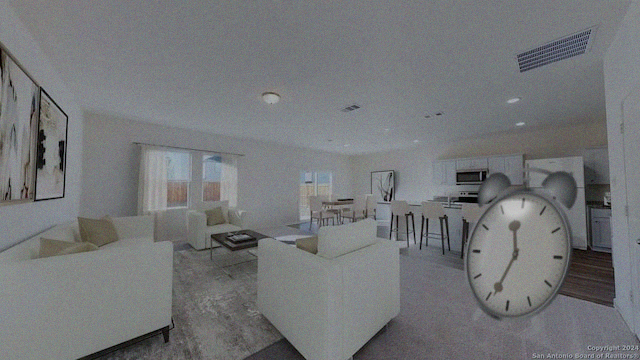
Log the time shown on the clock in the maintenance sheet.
11:34
